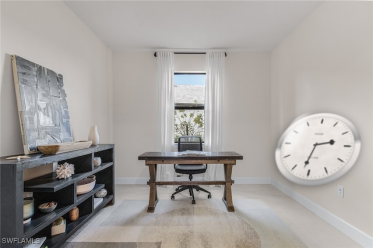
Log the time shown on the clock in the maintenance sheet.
2:32
